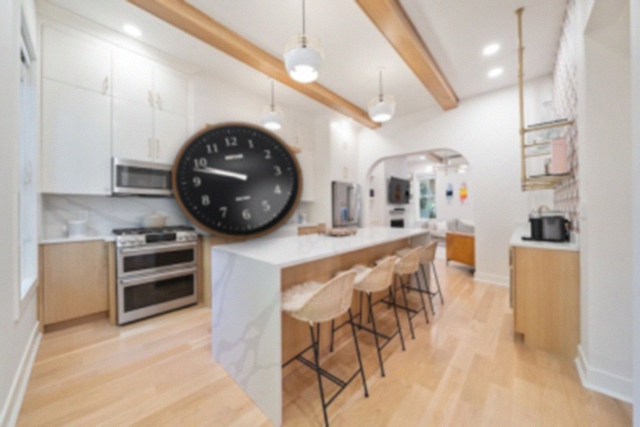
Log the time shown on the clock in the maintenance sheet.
9:48
